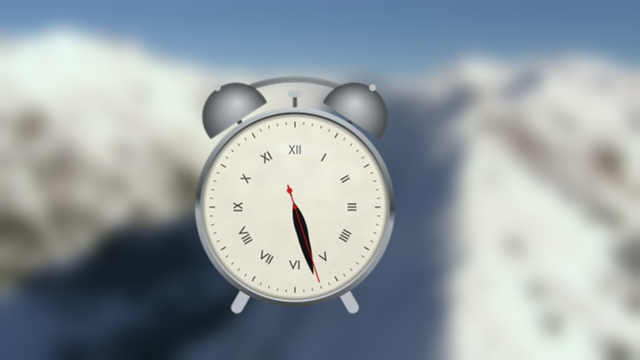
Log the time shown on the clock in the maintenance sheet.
5:27:27
